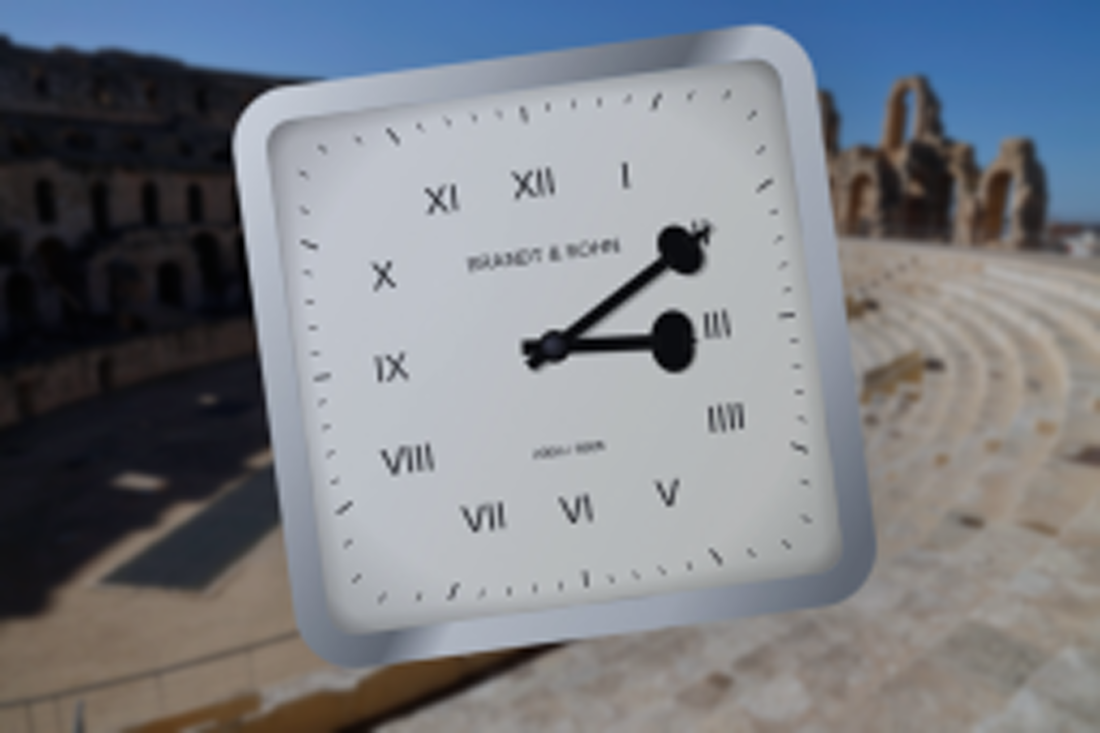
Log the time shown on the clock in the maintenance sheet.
3:10
